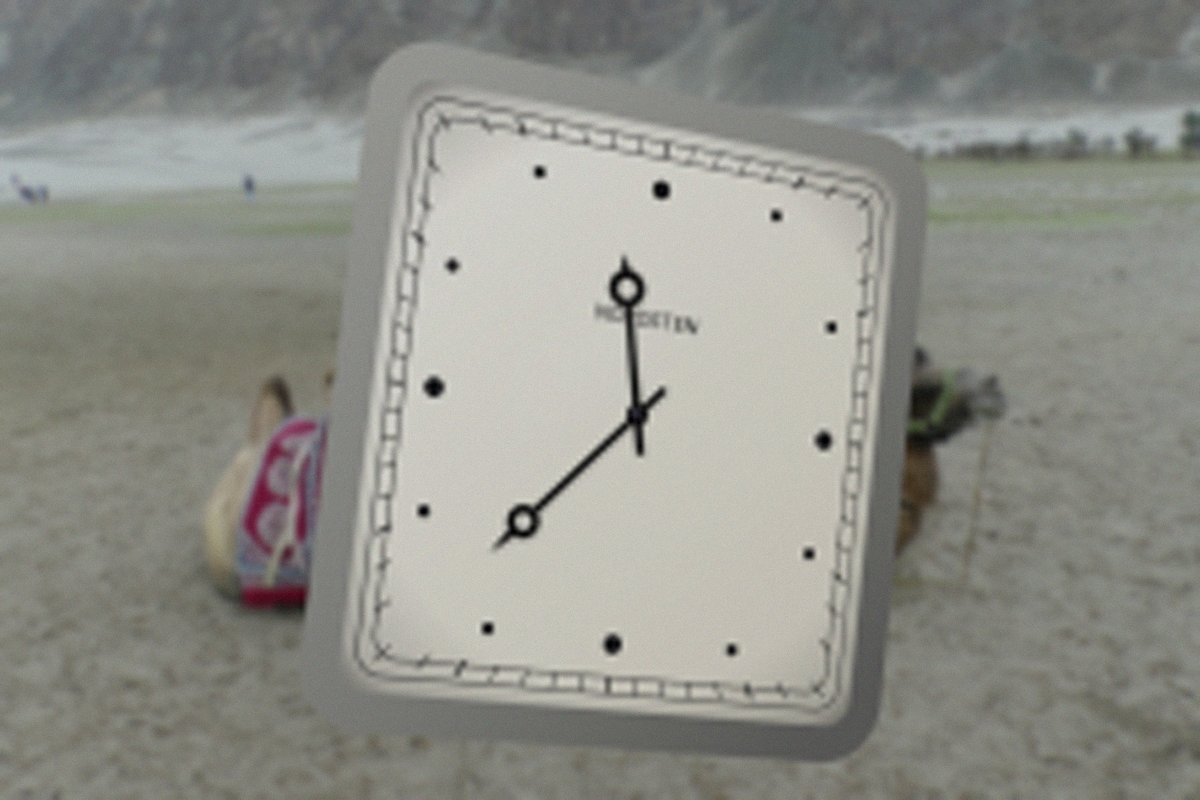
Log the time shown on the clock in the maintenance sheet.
11:37
